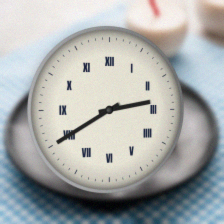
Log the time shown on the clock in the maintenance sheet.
2:40
